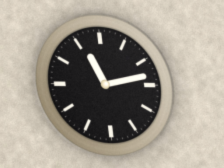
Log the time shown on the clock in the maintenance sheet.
11:13
